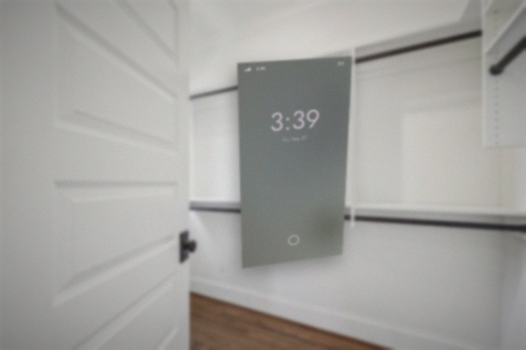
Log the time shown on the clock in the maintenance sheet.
3:39
